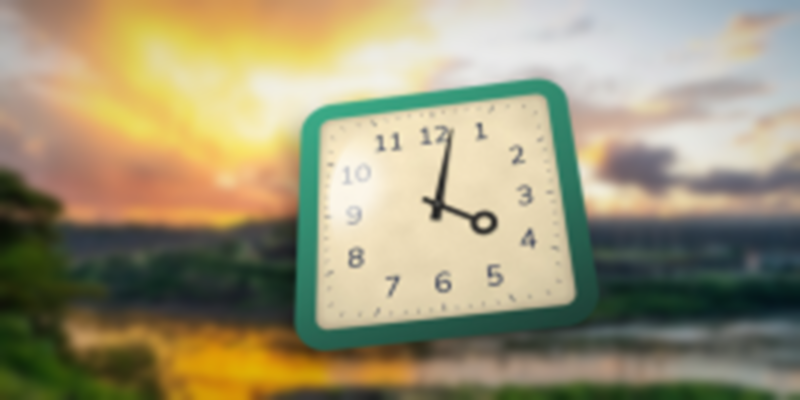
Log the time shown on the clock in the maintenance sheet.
4:02
